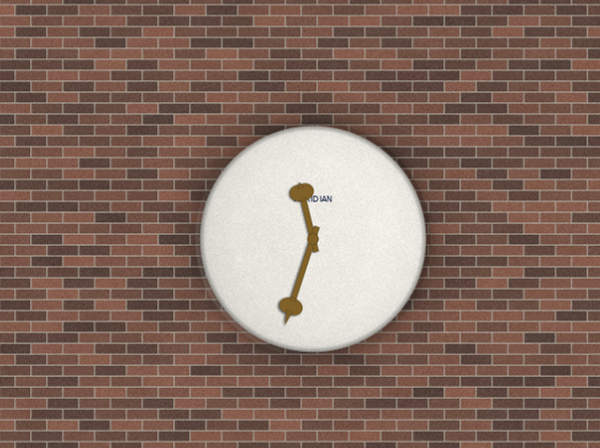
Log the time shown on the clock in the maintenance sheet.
11:33
